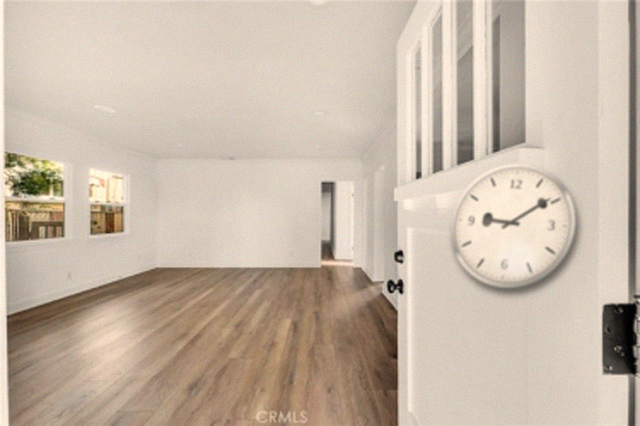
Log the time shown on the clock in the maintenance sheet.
9:09
